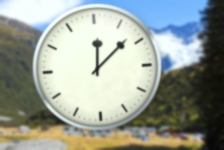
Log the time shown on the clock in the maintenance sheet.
12:08
